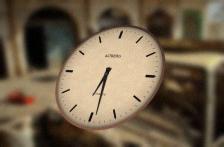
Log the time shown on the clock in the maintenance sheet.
6:29
